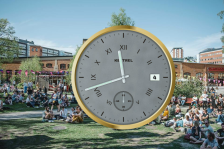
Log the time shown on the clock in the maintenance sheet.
11:42
